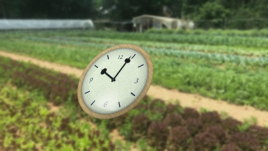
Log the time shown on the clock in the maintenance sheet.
10:04
